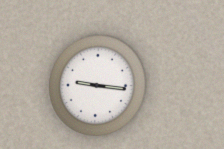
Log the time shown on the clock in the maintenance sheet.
9:16
